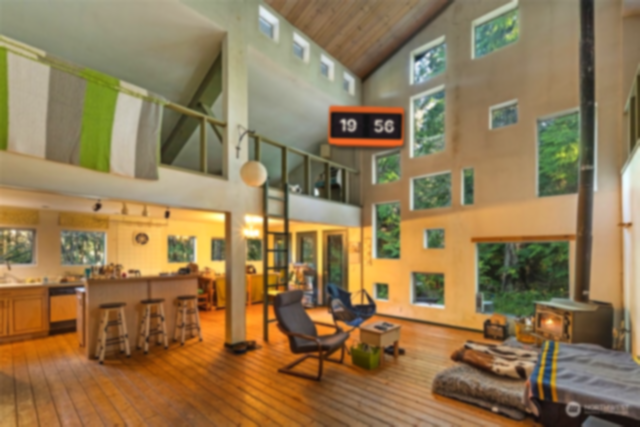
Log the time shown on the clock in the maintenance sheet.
19:56
